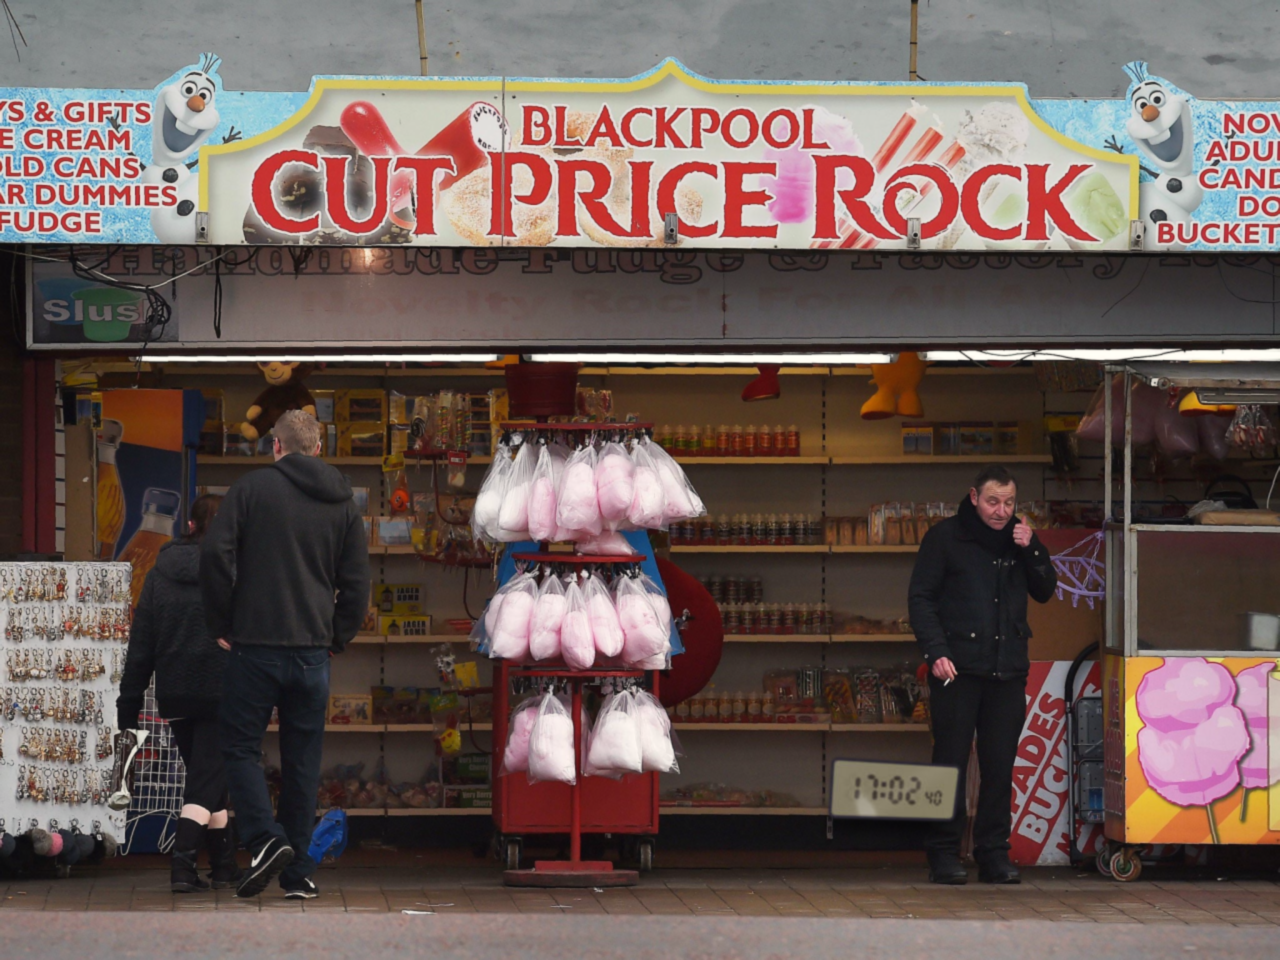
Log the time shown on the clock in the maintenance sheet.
17:02:40
